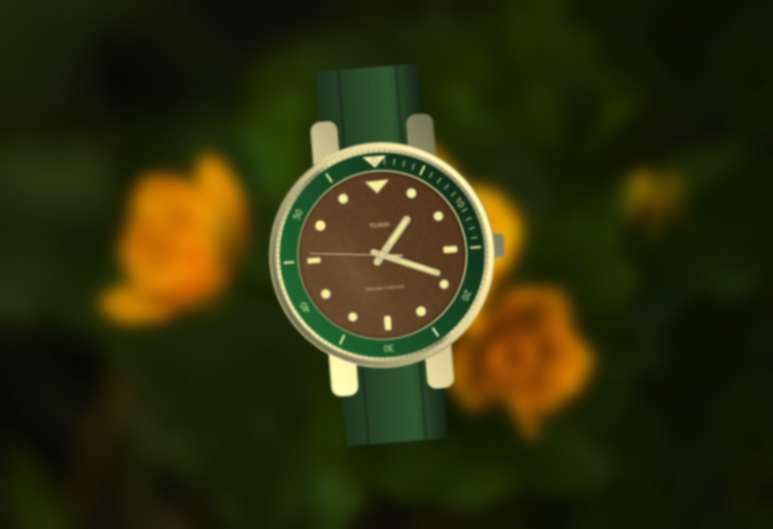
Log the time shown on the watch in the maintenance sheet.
1:18:46
